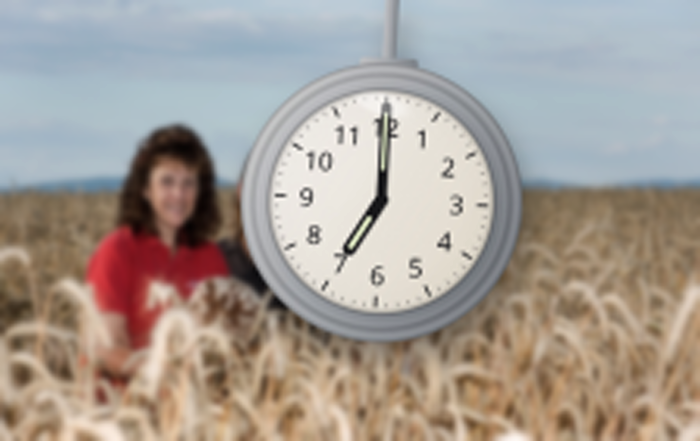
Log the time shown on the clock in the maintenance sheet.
7:00
